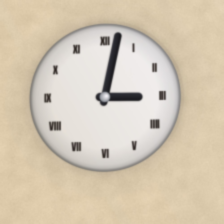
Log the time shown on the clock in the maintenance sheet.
3:02
